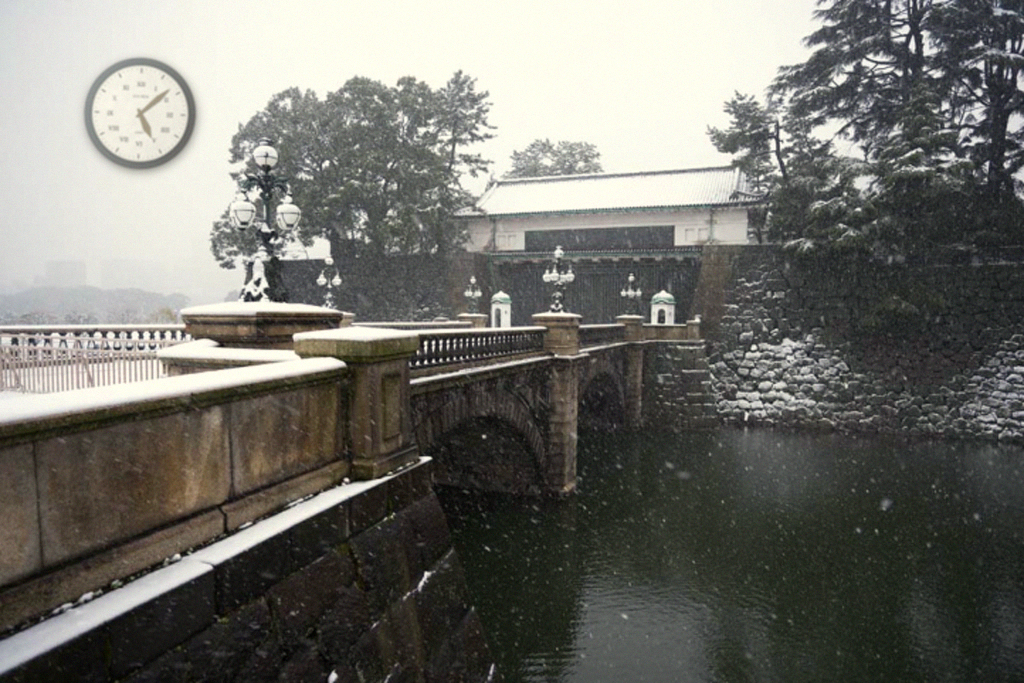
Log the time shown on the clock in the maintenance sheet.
5:08
